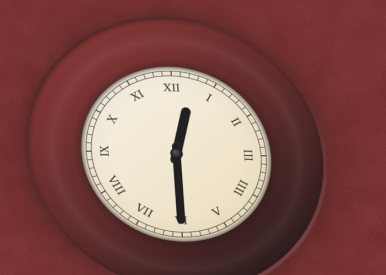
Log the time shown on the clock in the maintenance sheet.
12:30
